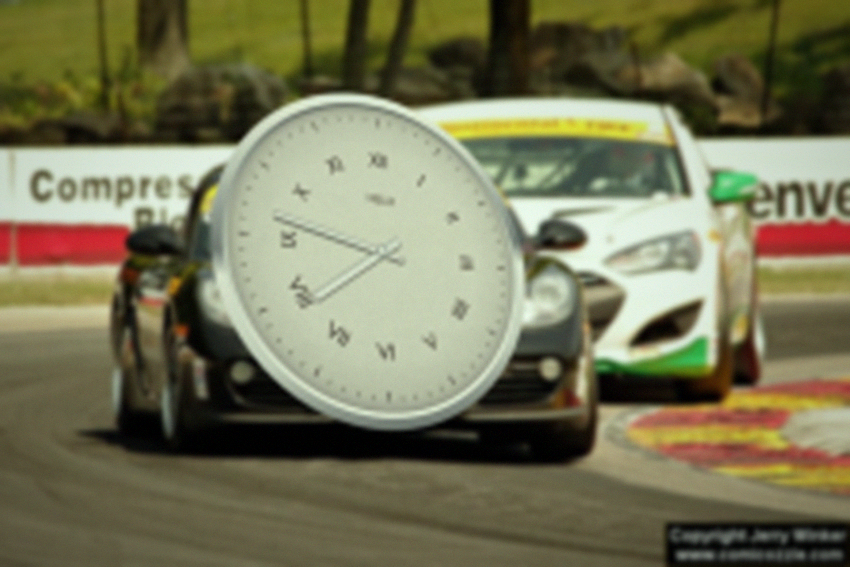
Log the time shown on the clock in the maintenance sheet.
7:47
